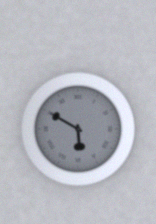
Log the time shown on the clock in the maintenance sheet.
5:50
